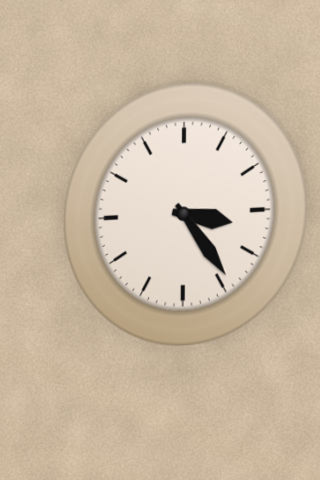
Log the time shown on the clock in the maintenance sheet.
3:24
